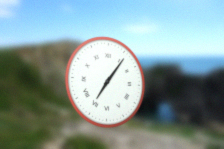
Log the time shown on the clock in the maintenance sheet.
7:06
